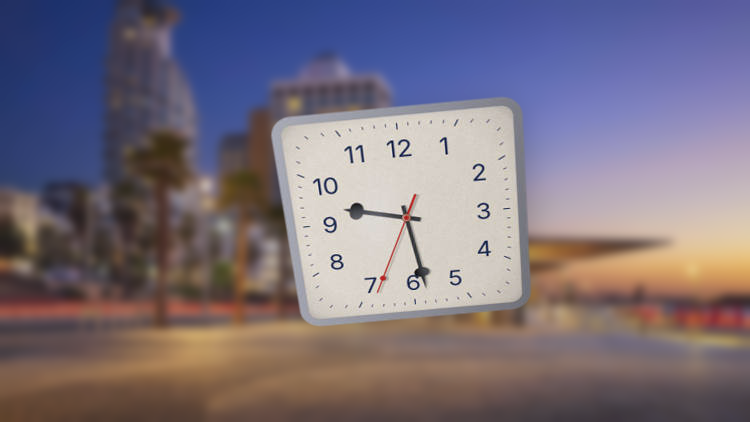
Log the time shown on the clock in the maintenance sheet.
9:28:34
